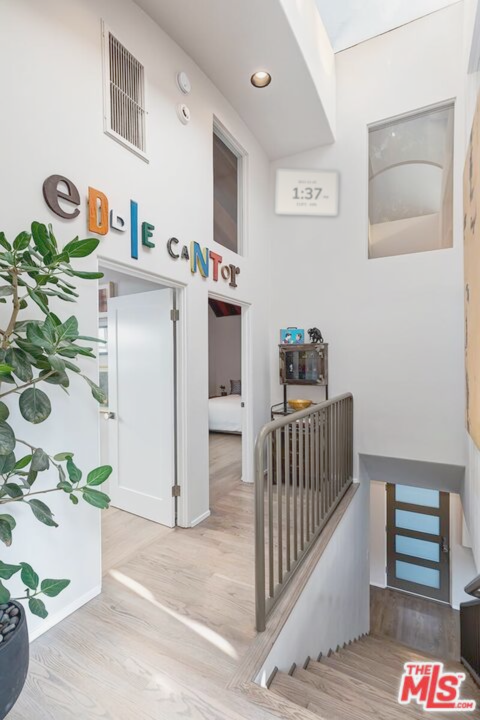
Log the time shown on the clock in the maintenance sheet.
1:37
